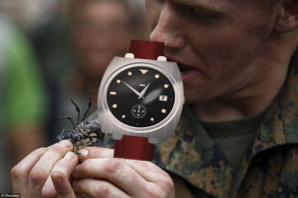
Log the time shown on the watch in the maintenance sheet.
12:51
